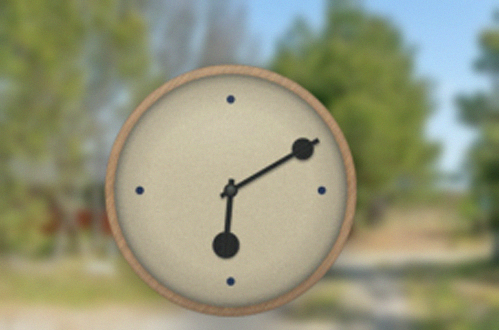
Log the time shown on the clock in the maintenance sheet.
6:10
